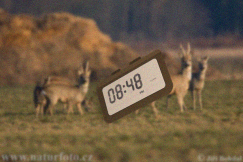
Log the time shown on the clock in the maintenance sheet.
8:48
